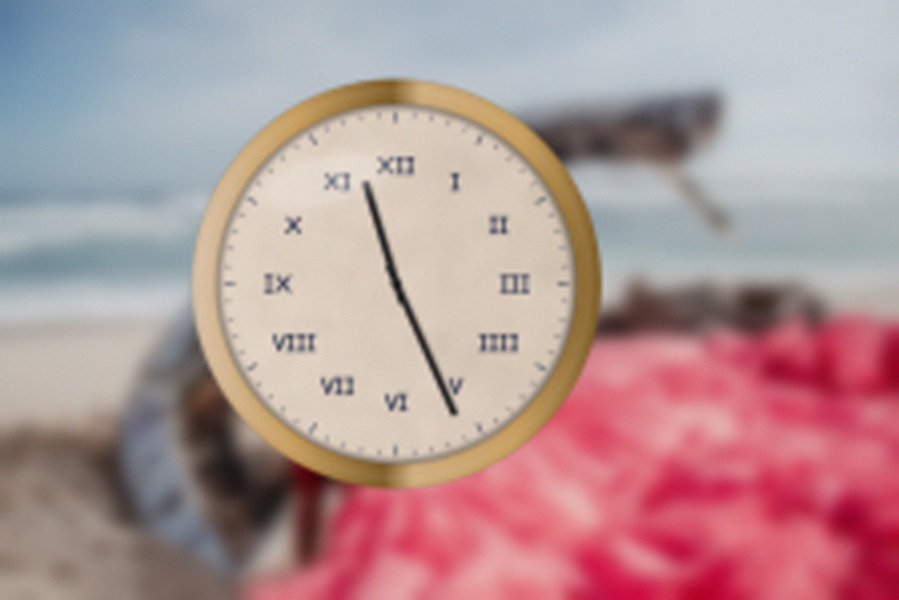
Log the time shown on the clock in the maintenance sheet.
11:26
